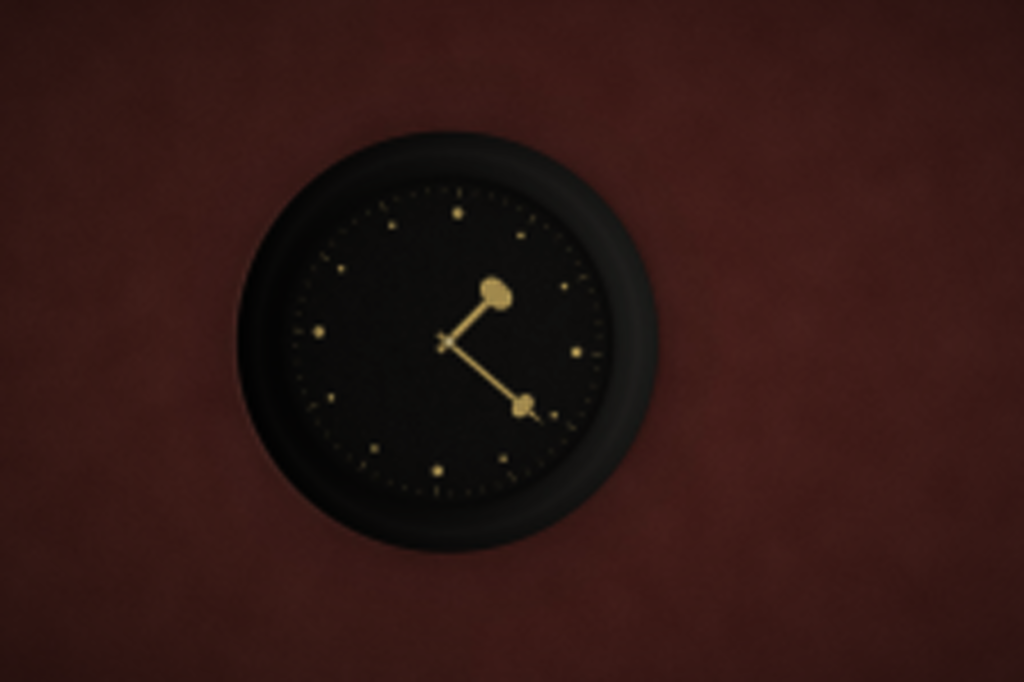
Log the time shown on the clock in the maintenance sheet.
1:21
